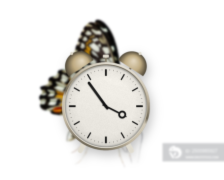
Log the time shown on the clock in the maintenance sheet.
3:54
